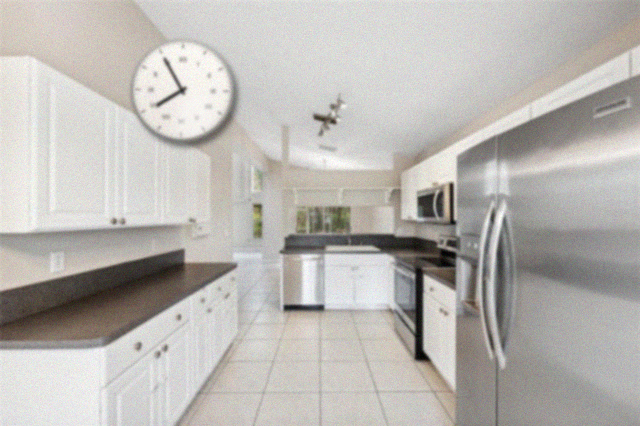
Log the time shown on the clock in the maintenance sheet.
7:55
